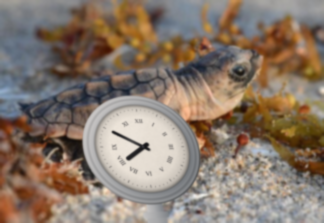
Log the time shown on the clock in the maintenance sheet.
7:50
